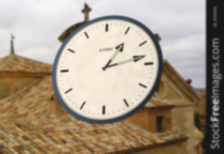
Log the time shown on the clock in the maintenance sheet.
1:13
